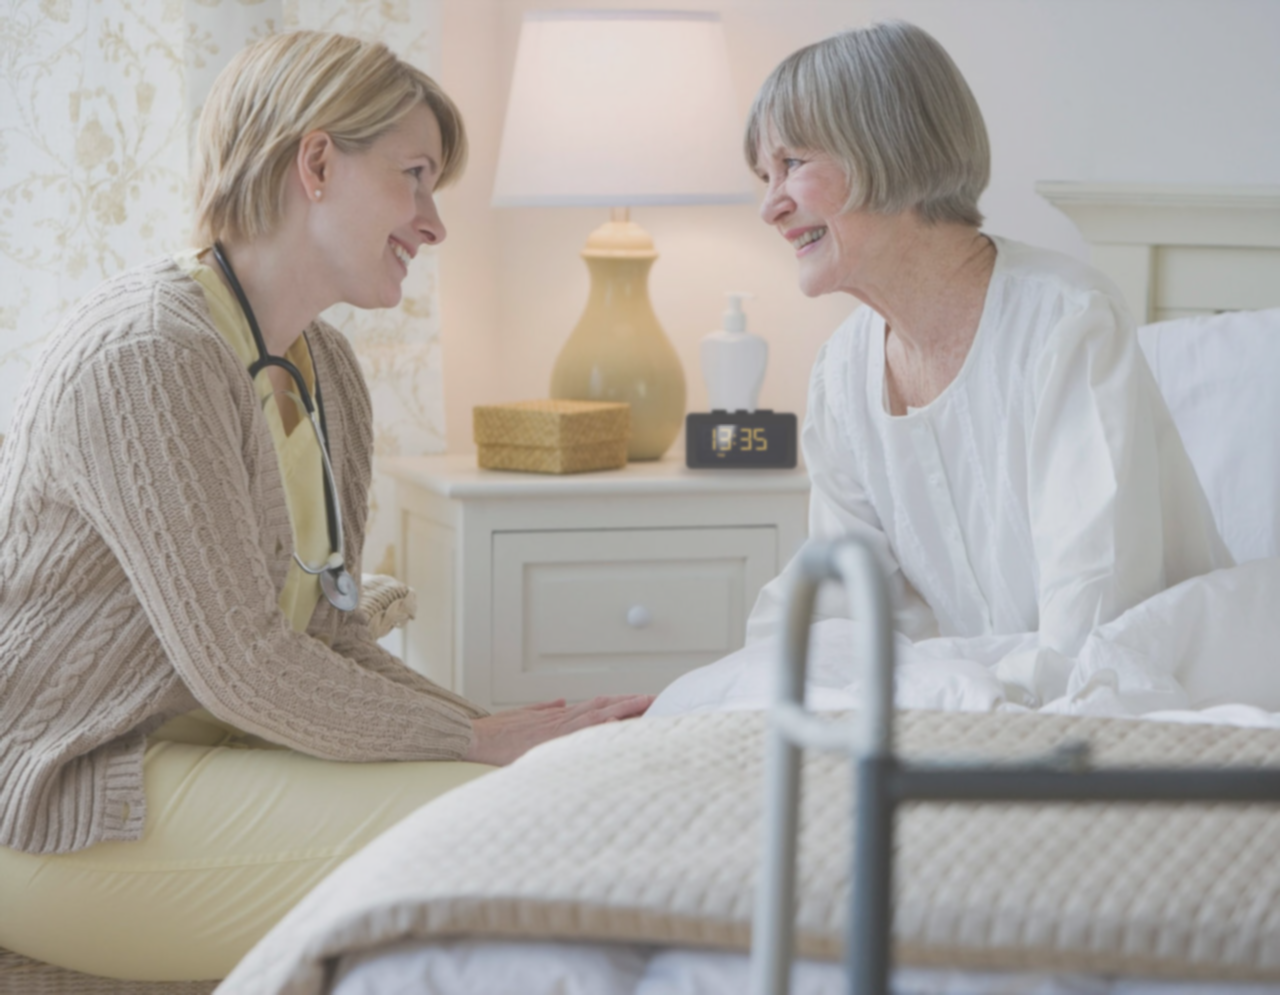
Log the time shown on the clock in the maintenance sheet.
13:35
